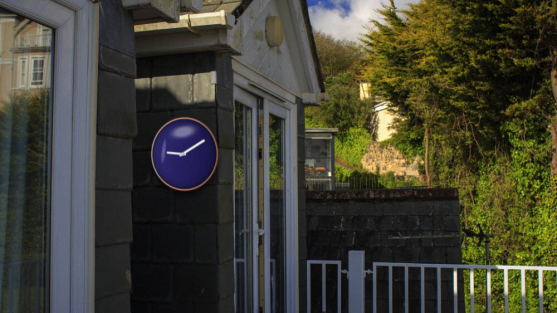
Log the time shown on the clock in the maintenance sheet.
9:10
